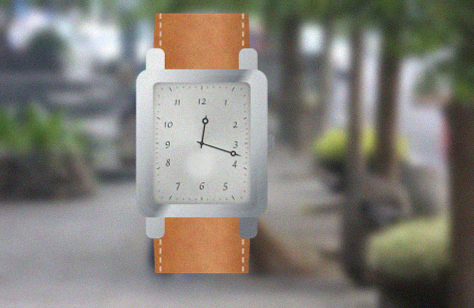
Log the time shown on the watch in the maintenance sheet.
12:18
